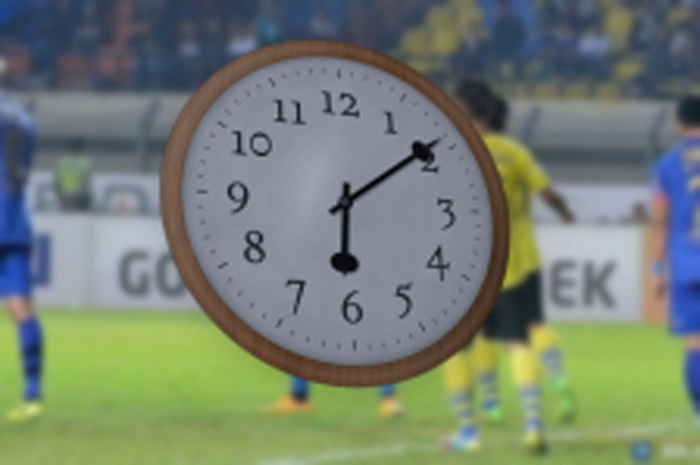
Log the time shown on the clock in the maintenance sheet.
6:09
